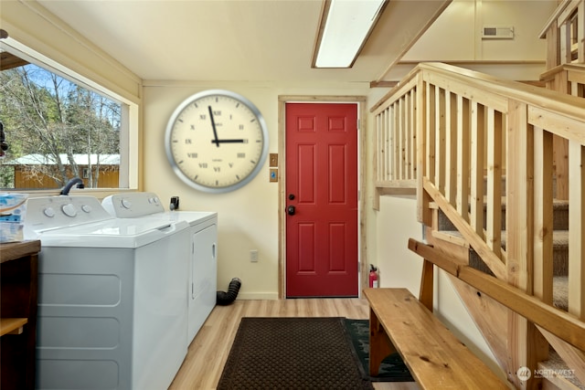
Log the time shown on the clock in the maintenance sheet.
2:58
